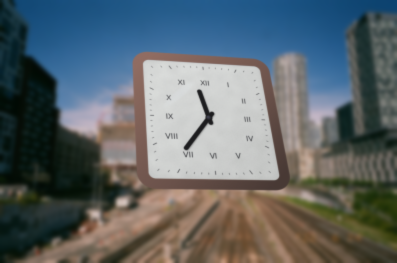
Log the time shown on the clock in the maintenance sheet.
11:36
